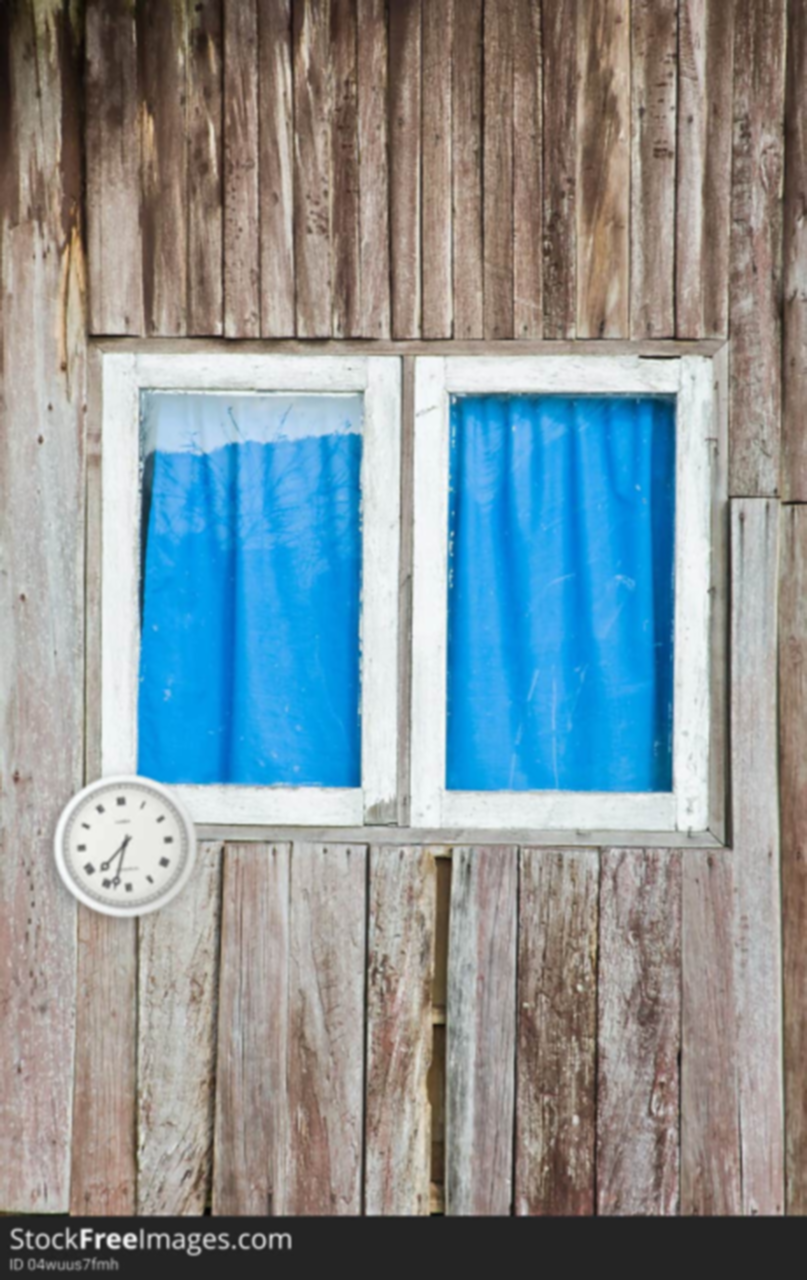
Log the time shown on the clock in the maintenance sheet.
7:33
